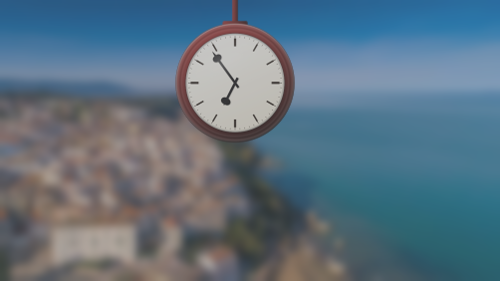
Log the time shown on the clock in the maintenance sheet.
6:54
